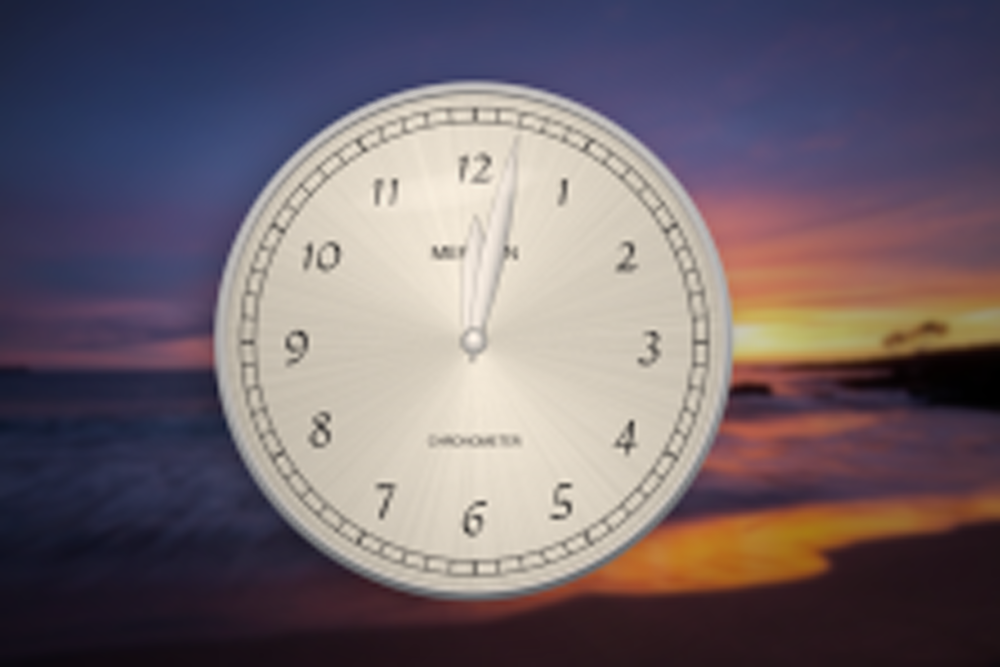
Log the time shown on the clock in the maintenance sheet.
12:02
